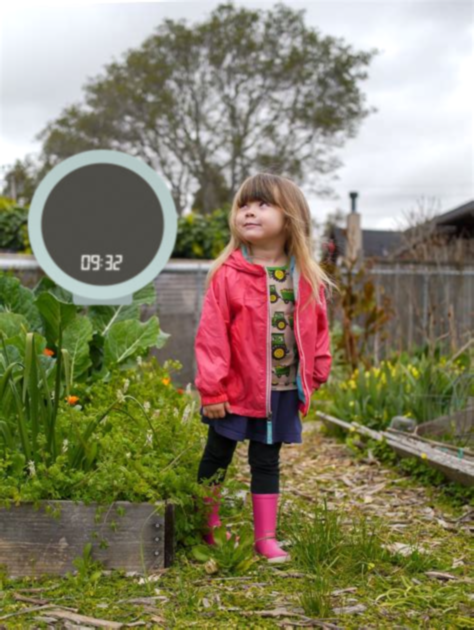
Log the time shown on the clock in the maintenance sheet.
9:32
